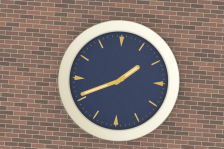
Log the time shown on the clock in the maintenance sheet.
1:41
